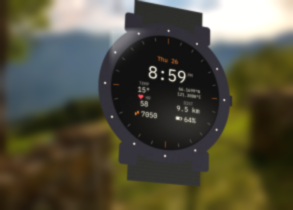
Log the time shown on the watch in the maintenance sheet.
8:59
